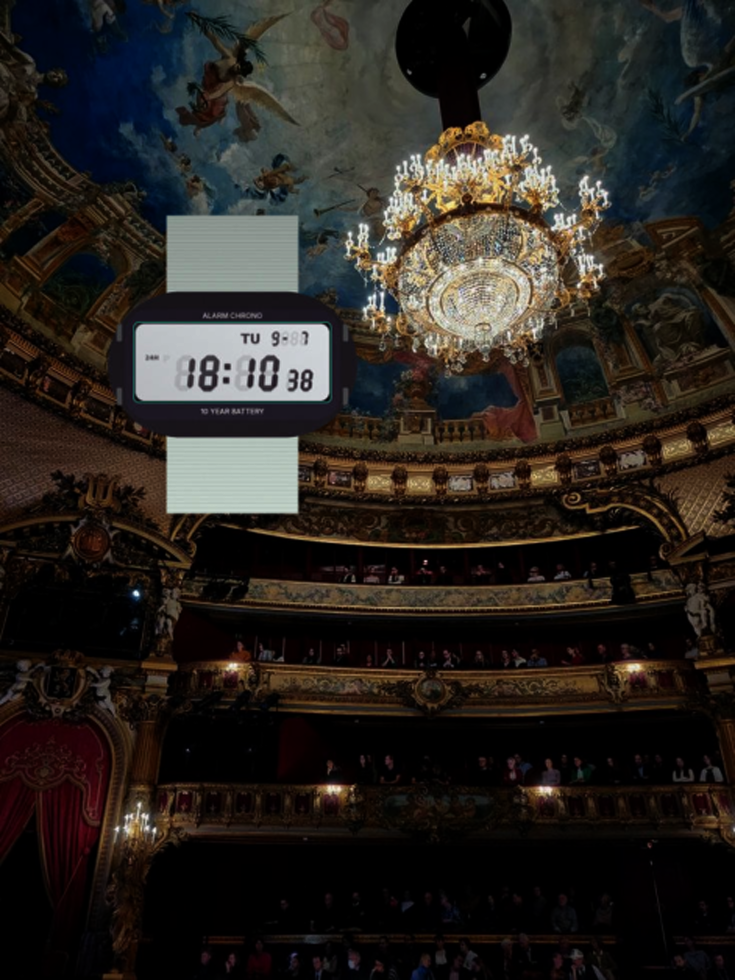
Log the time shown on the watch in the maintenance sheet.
18:10:38
